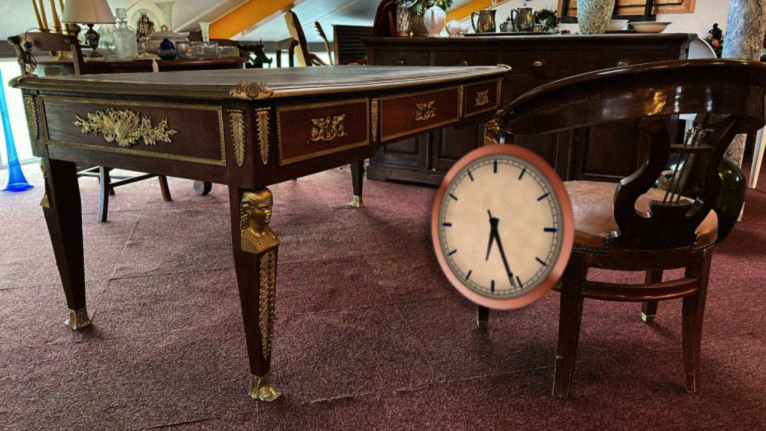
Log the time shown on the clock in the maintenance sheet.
6:26:26
